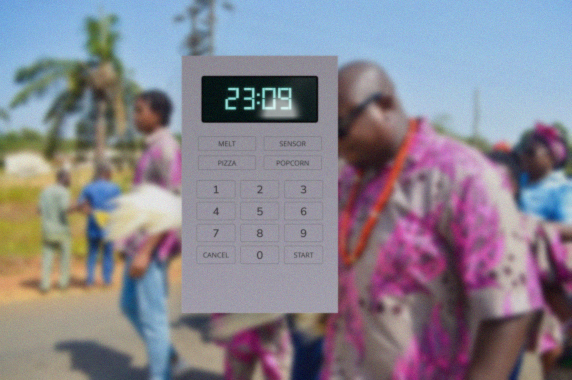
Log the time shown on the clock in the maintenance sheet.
23:09
